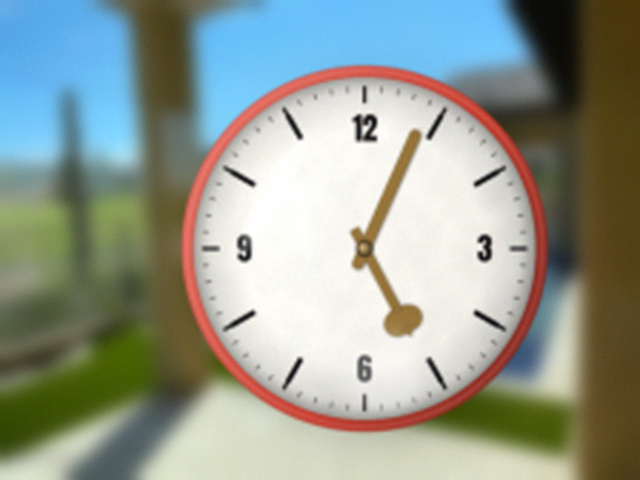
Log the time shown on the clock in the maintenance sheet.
5:04
